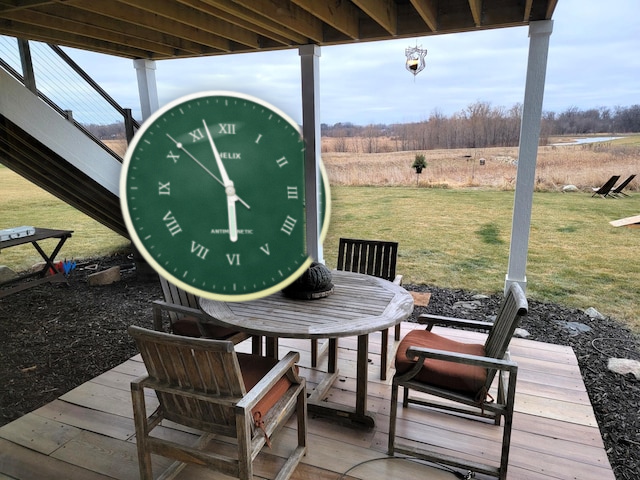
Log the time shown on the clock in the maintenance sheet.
5:56:52
